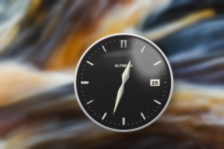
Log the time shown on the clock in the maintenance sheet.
12:33
